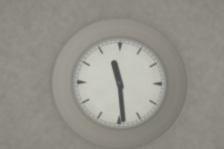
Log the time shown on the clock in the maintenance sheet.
11:29
